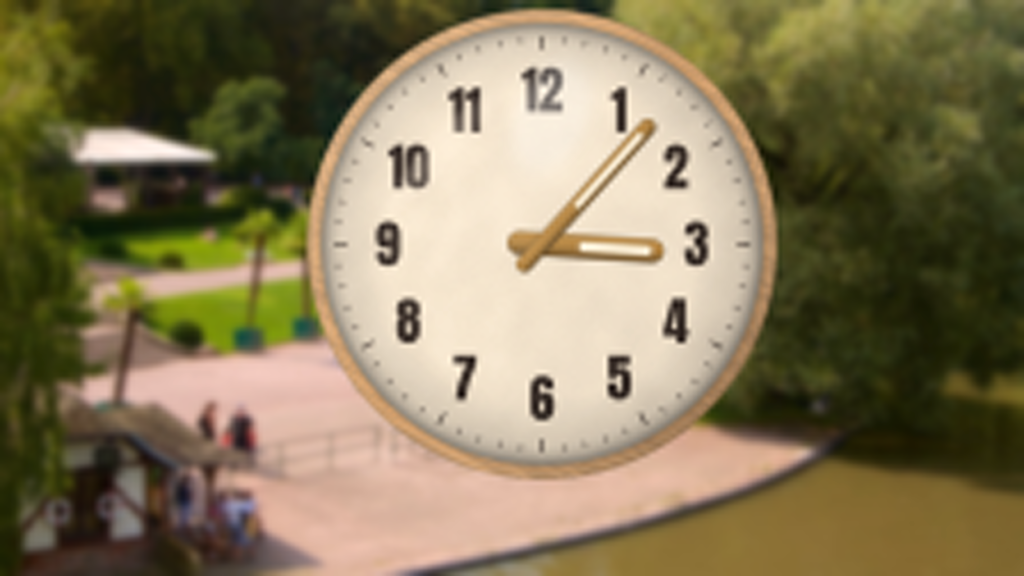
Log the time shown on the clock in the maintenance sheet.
3:07
